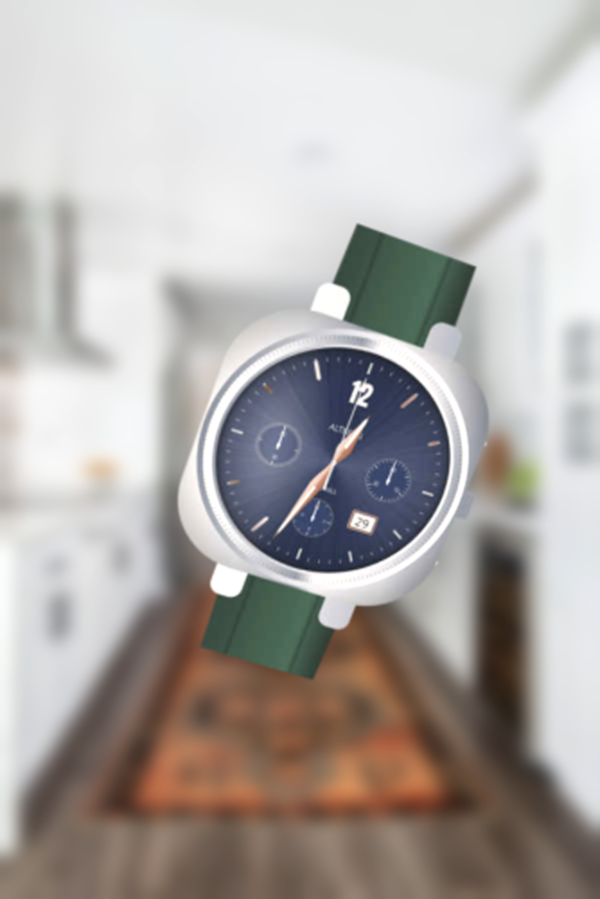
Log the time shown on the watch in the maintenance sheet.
12:33
